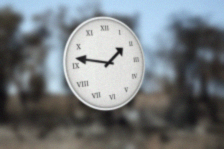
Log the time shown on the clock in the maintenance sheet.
1:47
